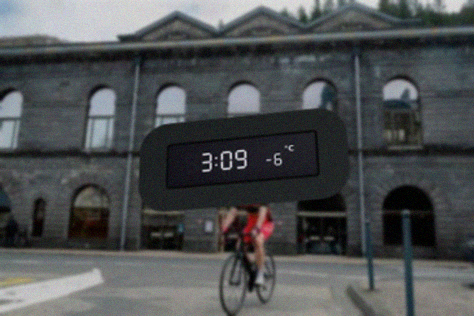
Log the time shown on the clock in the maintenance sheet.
3:09
